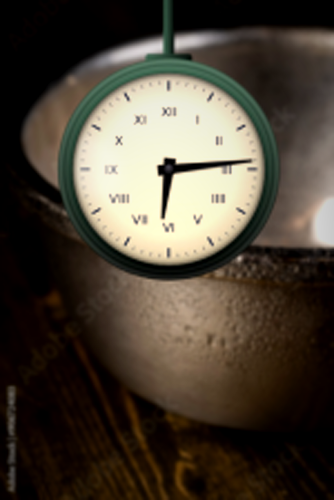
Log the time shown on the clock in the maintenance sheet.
6:14
